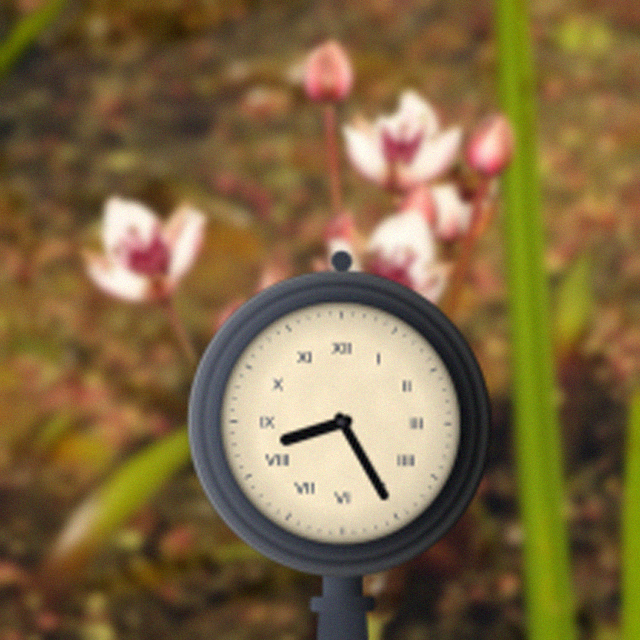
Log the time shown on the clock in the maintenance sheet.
8:25
